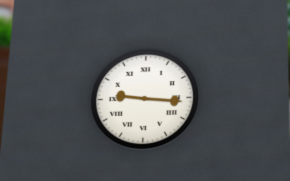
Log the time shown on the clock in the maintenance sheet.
9:16
